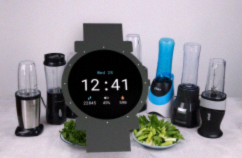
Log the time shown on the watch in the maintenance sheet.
12:41
